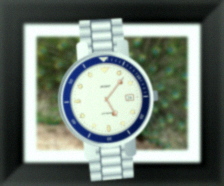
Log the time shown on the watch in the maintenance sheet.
5:07
